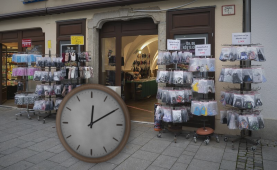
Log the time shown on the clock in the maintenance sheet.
12:10
